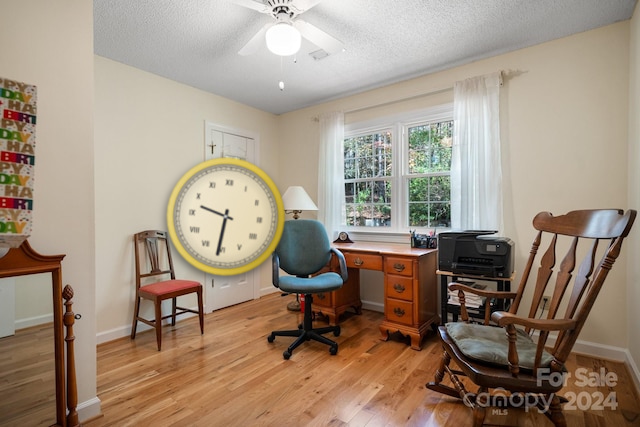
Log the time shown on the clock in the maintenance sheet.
9:31
